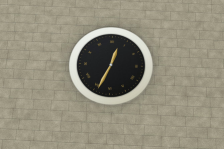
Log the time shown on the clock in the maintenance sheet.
12:34
